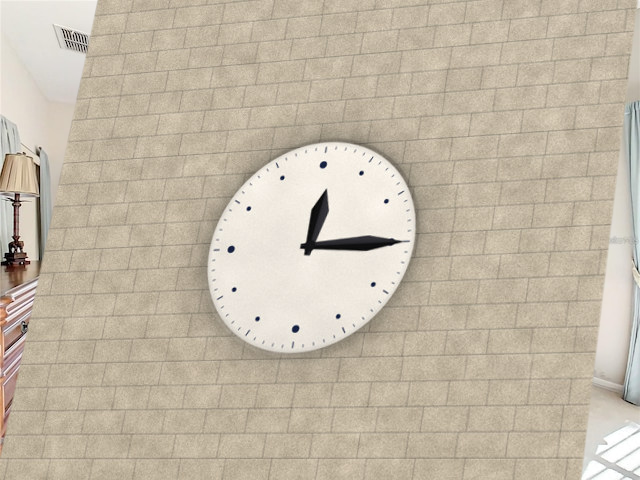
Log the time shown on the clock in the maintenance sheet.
12:15
